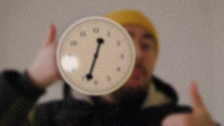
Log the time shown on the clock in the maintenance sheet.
12:33
